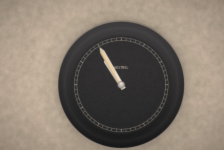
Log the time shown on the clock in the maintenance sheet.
10:55
